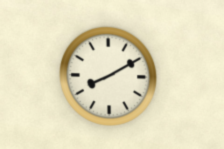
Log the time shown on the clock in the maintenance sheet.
8:10
